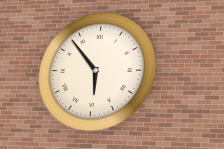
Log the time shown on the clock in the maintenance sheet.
5:53
